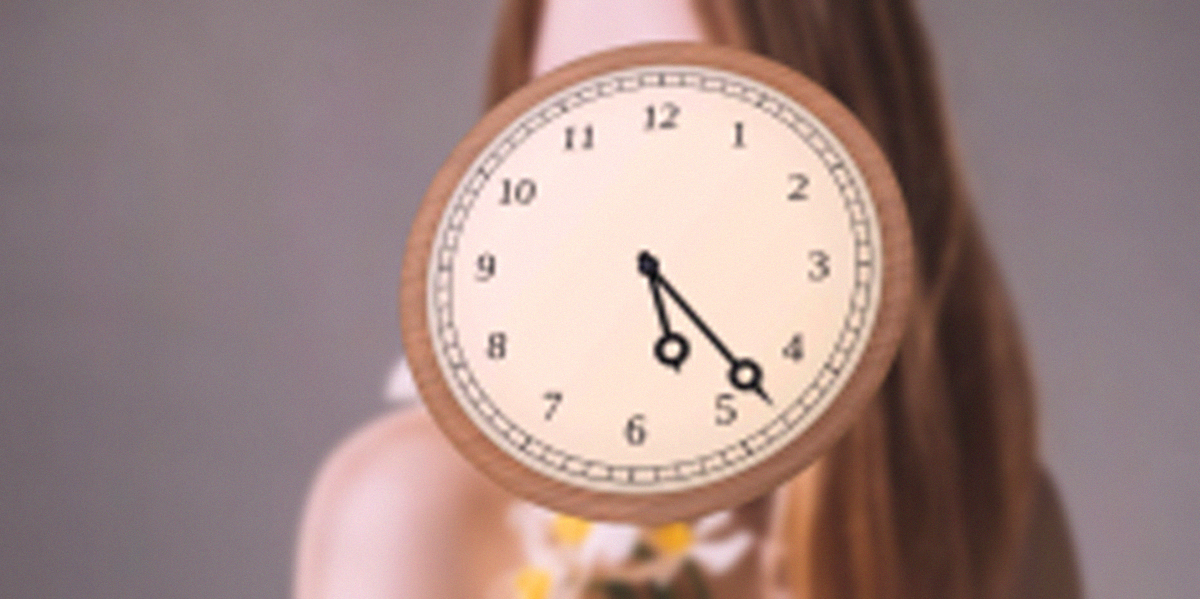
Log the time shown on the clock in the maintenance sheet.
5:23
